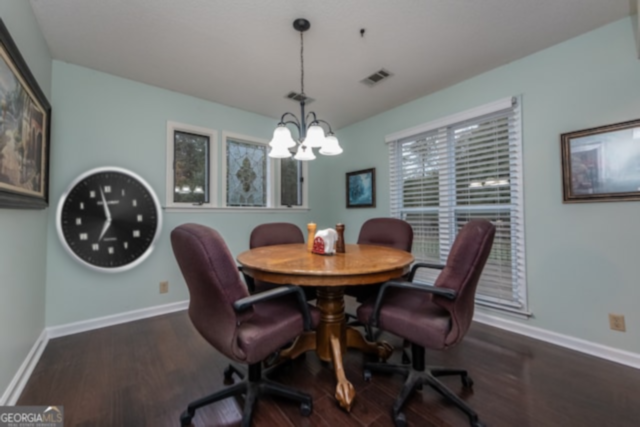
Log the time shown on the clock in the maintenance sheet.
6:58
